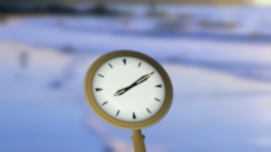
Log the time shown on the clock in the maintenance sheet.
8:10
